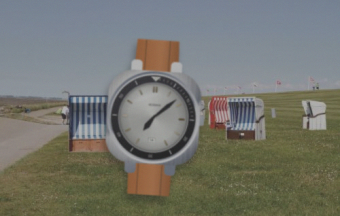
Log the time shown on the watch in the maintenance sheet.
7:08
